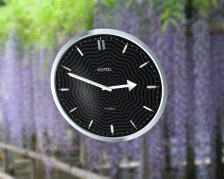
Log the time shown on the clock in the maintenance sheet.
2:49
